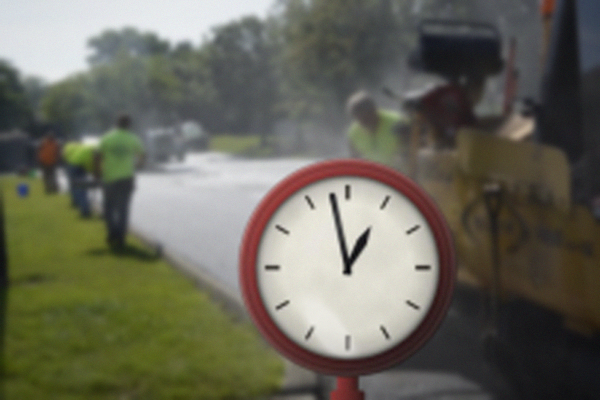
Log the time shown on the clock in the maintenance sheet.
12:58
